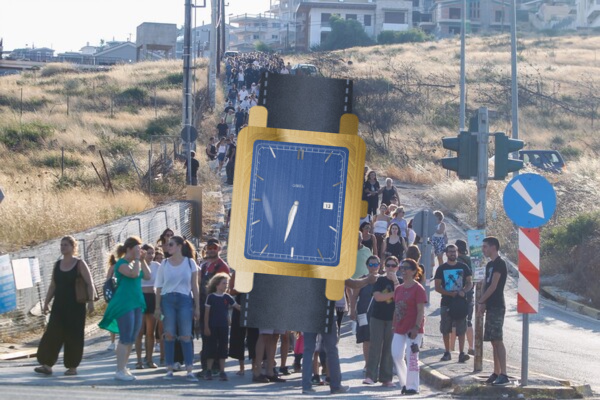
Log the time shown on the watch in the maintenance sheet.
6:32
